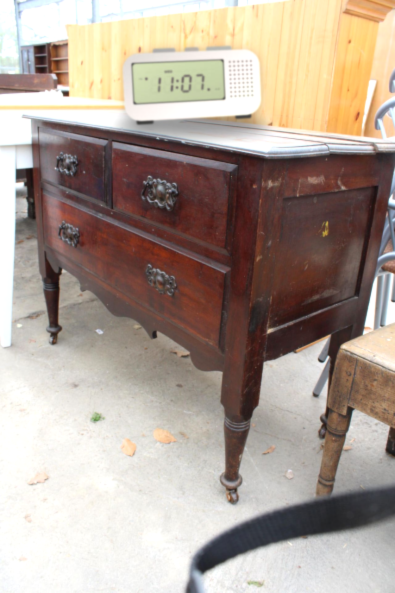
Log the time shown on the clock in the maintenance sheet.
11:07
